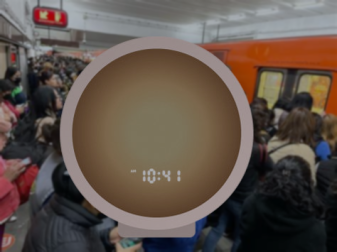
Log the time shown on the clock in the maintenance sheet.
10:41
